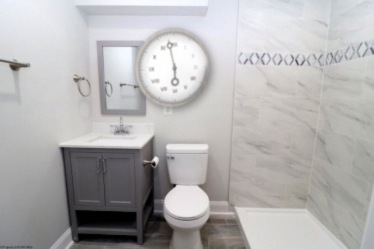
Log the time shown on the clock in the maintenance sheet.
5:58
